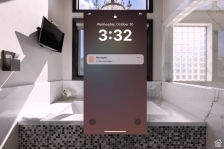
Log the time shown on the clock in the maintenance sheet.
3:32
